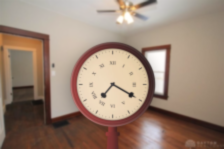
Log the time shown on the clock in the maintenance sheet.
7:20
